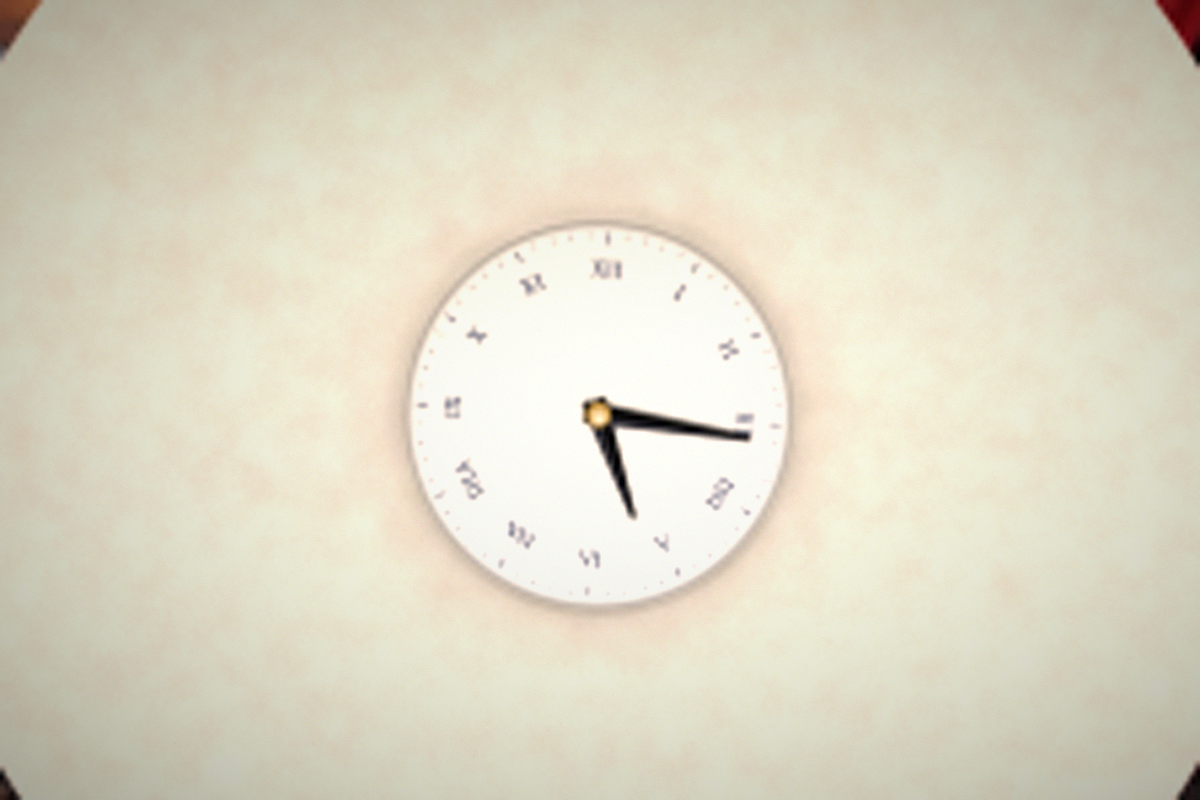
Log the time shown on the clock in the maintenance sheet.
5:16
